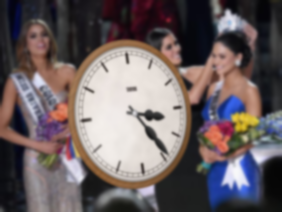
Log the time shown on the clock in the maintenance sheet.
3:24
